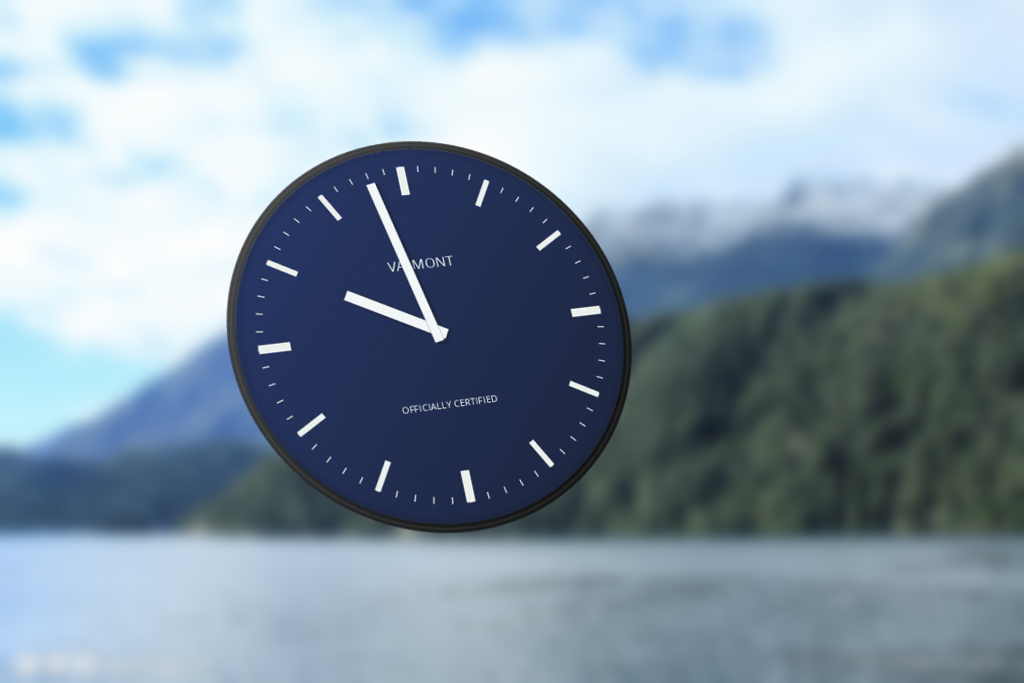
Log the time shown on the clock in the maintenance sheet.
9:58
